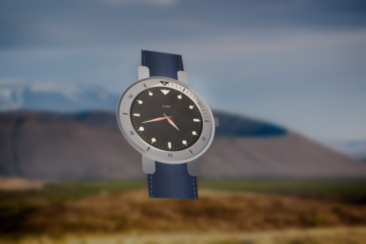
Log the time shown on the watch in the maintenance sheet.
4:42
